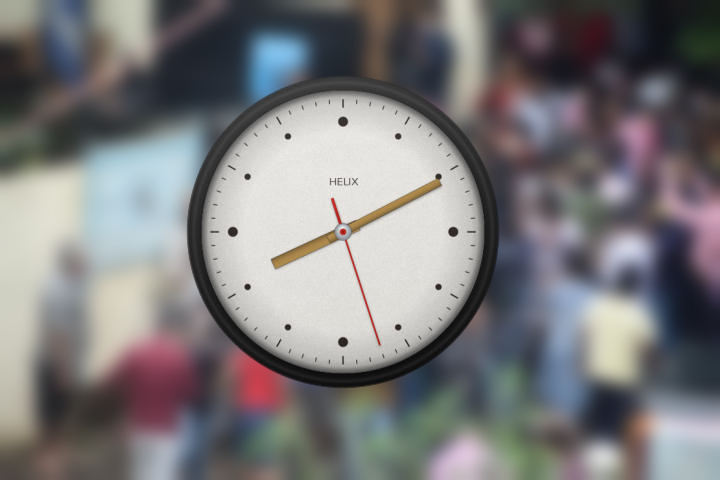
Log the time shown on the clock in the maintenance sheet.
8:10:27
